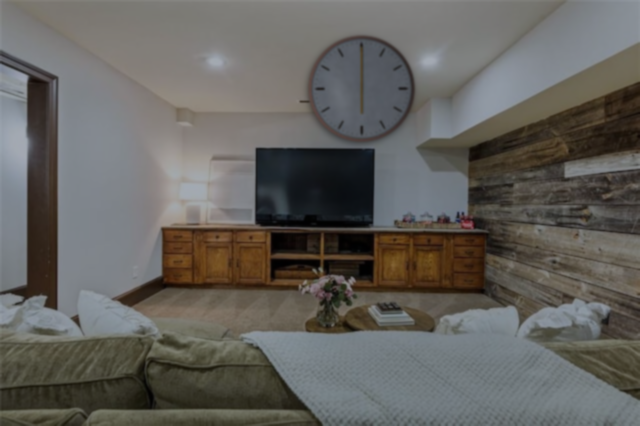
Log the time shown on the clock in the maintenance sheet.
6:00
